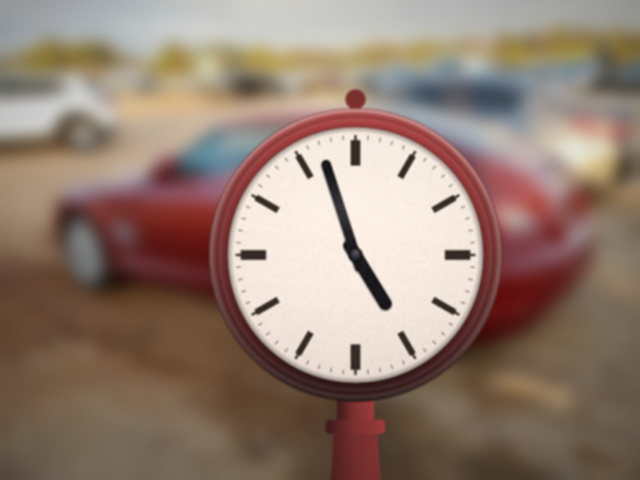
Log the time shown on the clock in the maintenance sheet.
4:57
